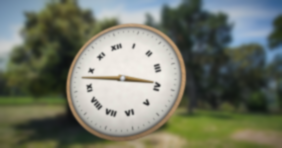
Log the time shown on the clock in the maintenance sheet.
3:48
